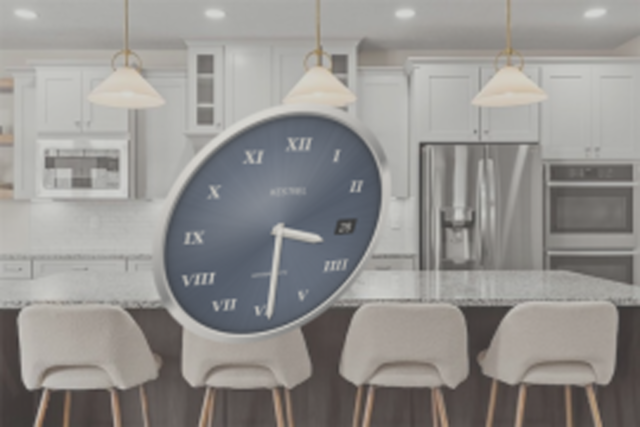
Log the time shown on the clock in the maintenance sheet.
3:29
